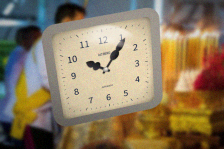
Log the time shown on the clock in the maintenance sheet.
10:06
